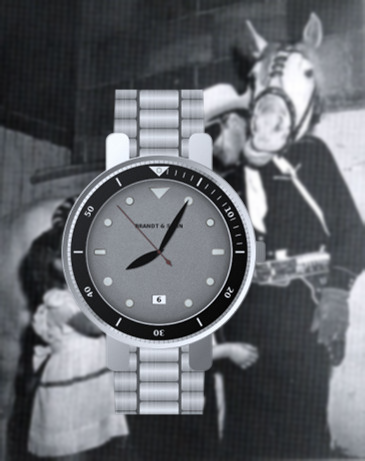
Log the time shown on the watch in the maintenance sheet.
8:04:53
